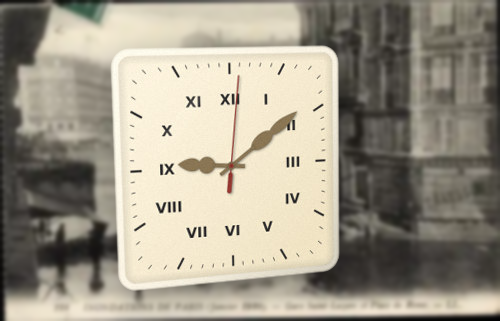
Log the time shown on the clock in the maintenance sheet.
9:09:01
